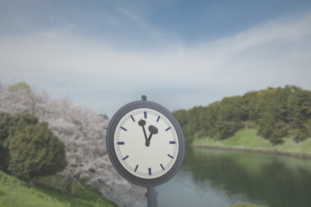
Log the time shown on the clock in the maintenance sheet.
12:58
